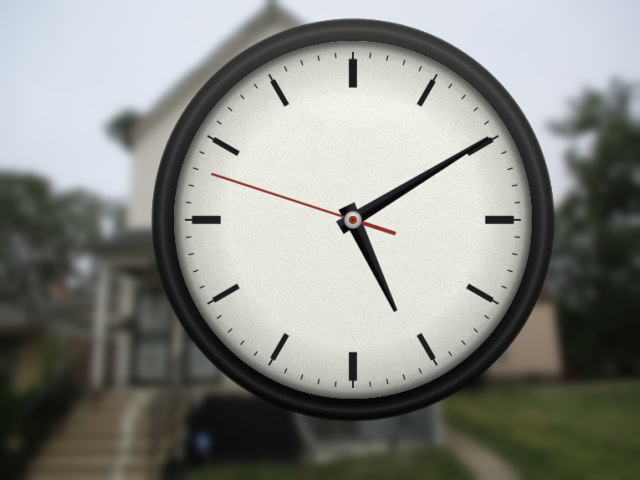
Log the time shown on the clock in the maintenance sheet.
5:09:48
